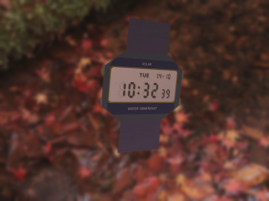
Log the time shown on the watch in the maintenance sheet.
10:32:39
